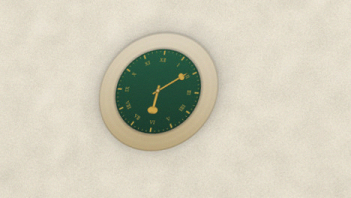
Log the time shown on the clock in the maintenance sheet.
6:09
